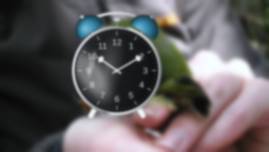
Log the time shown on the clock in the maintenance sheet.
10:10
